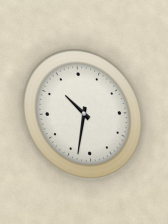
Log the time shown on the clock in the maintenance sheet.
10:33
